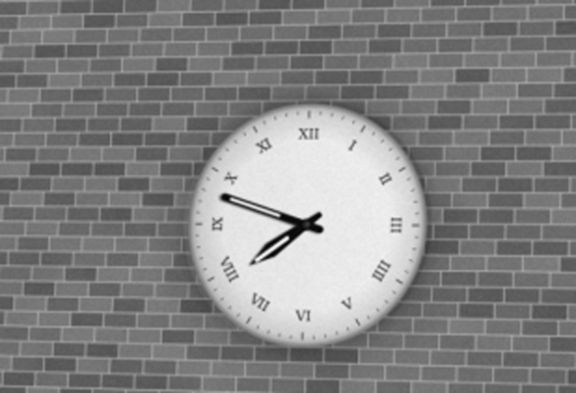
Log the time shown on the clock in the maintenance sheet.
7:48
